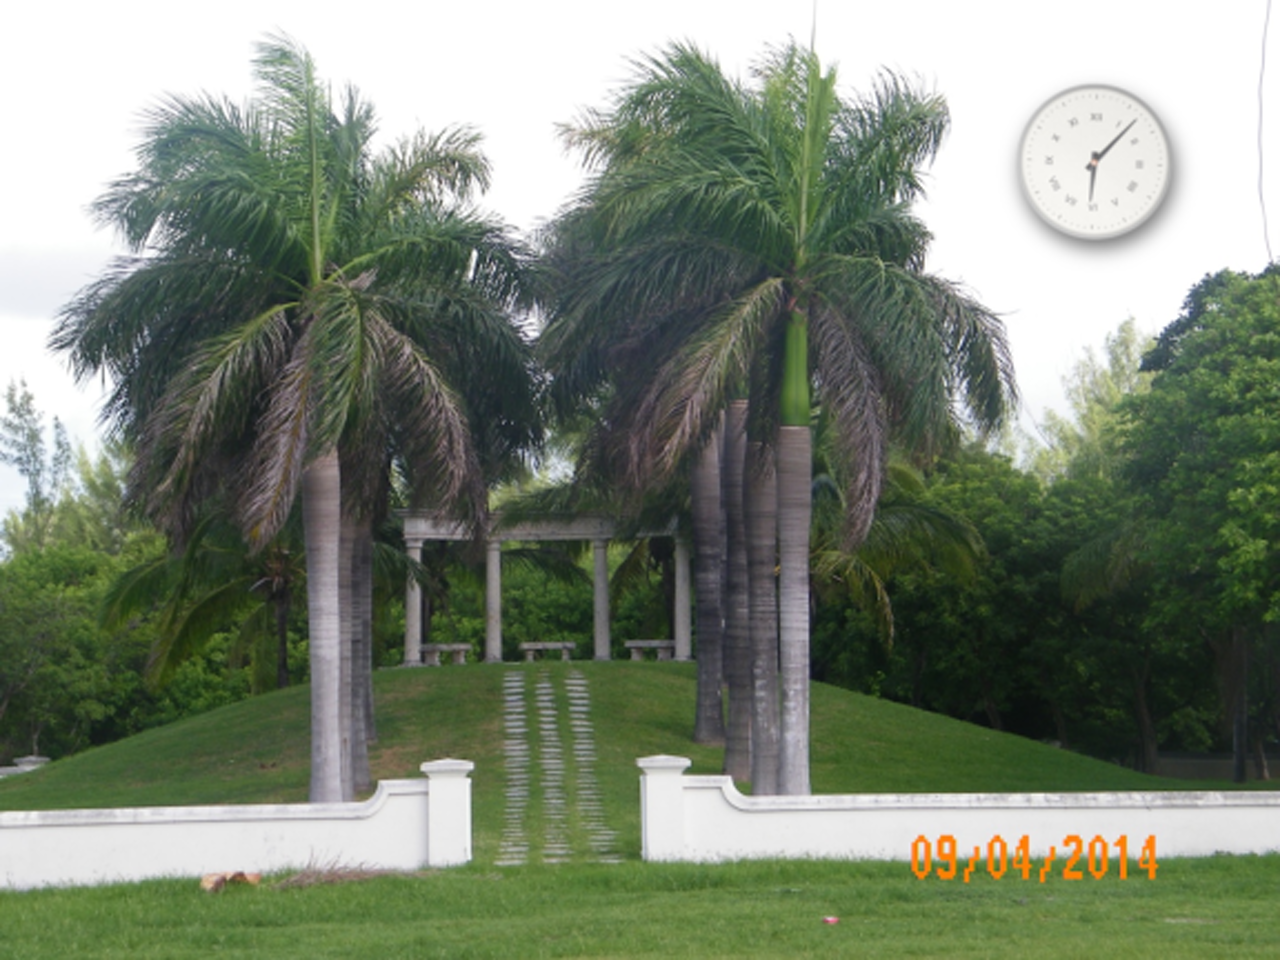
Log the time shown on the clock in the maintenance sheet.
6:07
